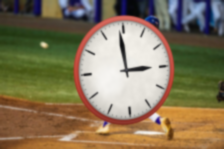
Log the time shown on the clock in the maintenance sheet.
2:59
